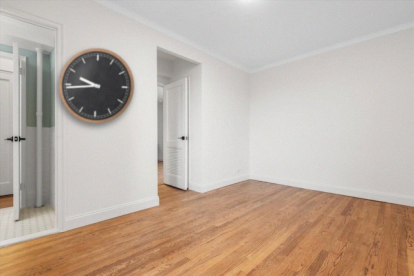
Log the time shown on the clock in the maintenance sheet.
9:44
